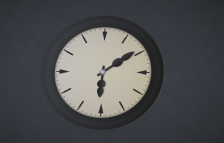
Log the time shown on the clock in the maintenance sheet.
6:09
